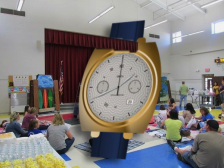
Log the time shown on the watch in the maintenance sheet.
1:41
